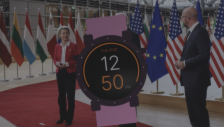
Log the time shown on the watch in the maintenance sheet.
12:50
